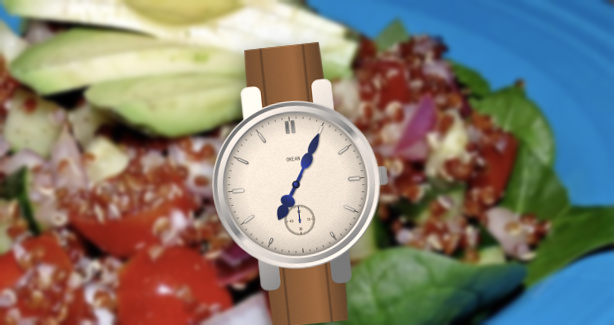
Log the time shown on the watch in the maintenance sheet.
7:05
